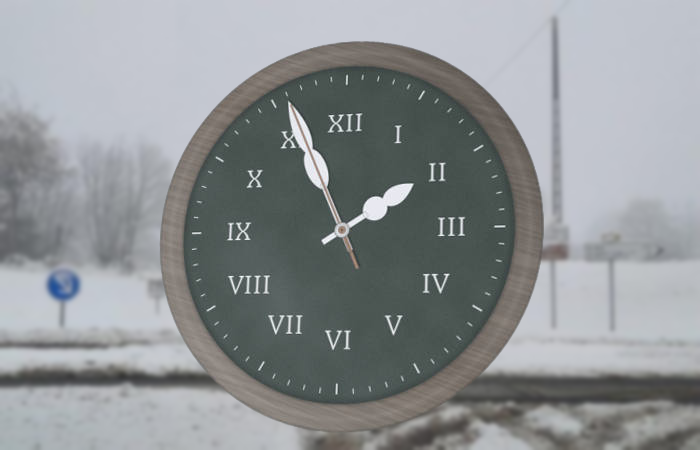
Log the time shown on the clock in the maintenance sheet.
1:55:56
